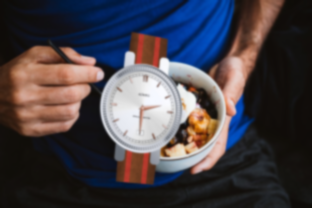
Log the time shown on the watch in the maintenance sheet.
2:30
